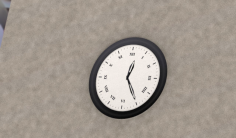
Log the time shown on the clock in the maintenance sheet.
12:25
